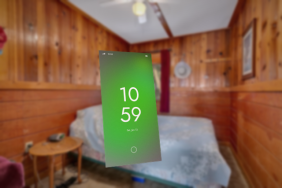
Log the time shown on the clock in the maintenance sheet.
10:59
